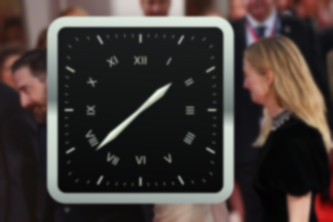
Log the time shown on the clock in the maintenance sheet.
1:38
